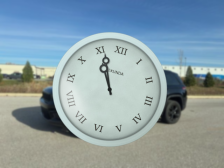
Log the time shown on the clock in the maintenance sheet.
10:56
